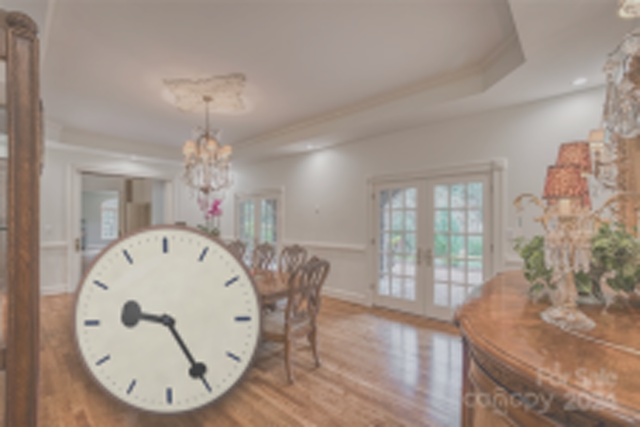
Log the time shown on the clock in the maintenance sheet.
9:25
